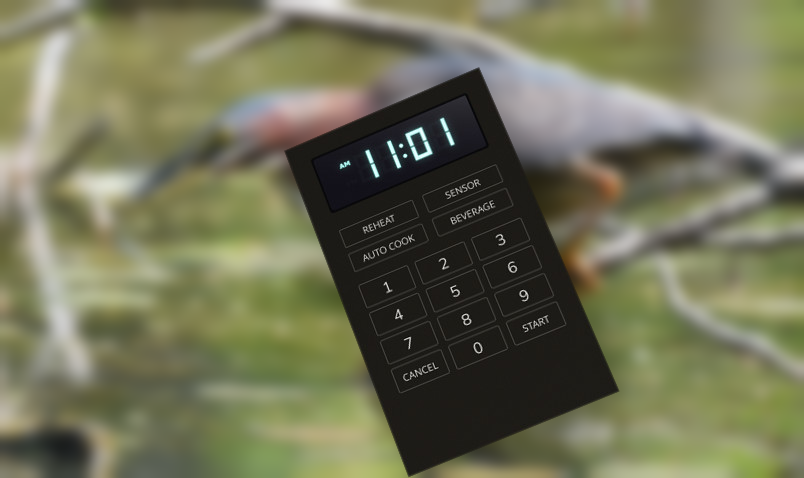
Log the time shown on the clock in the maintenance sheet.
11:01
